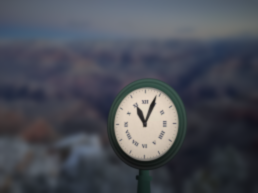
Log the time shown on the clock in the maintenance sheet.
11:04
